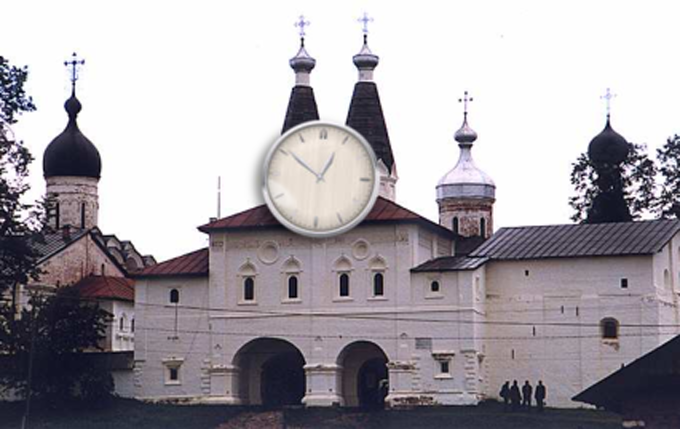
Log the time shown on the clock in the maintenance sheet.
12:51
